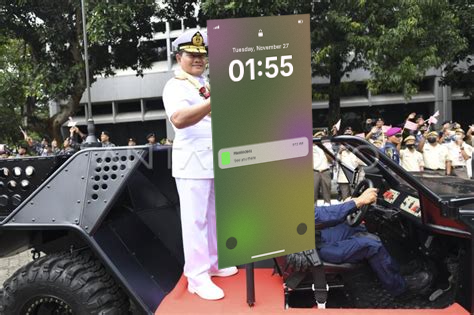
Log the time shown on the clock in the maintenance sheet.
1:55
